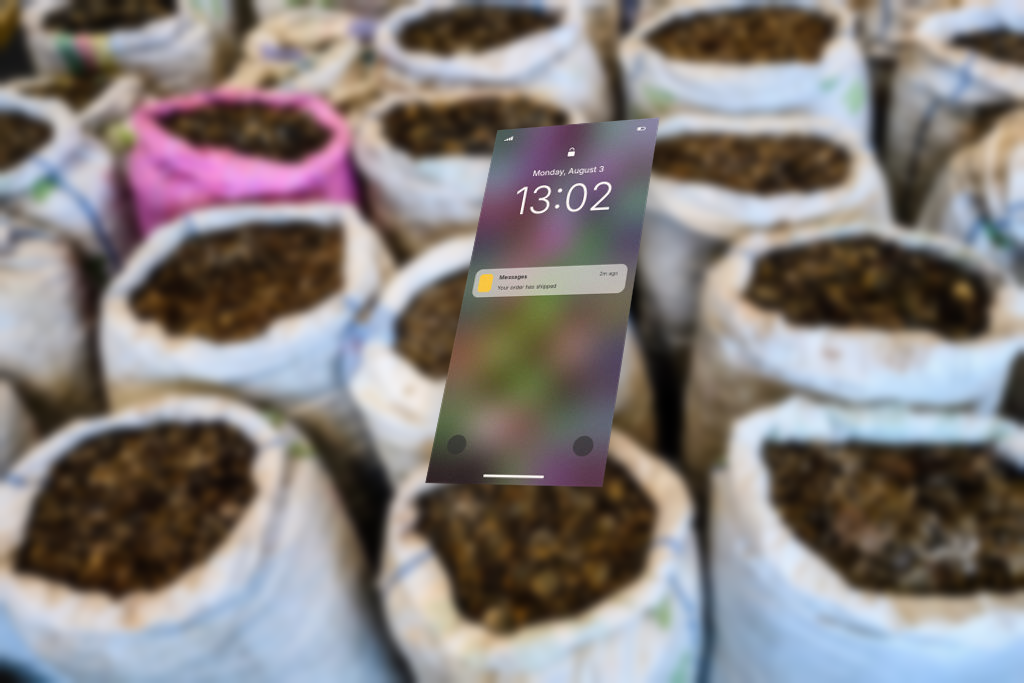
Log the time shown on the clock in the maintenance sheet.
13:02
